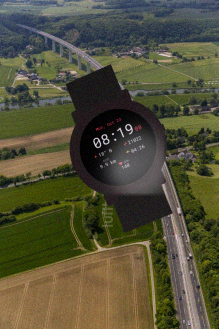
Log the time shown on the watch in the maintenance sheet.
8:19
